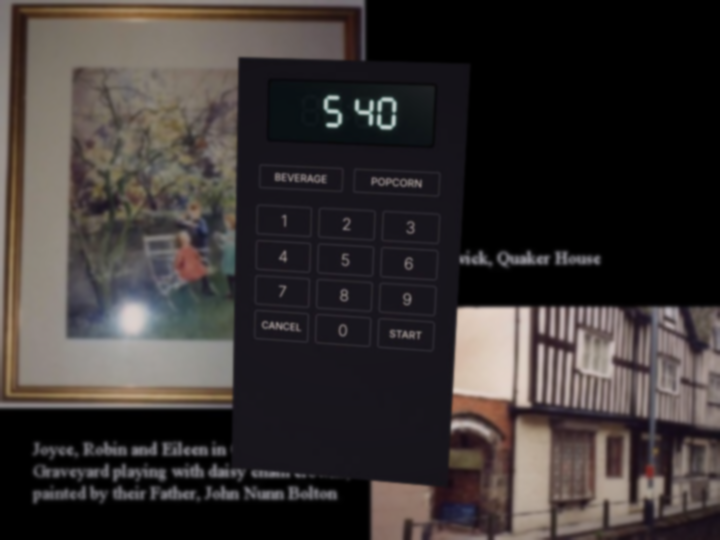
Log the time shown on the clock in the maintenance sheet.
5:40
